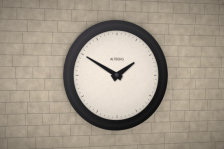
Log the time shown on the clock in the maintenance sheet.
1:50
